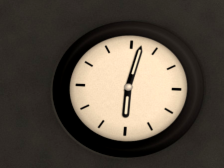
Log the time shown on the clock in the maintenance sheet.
6:02
